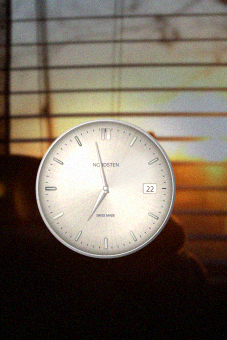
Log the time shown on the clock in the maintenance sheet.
6:58
